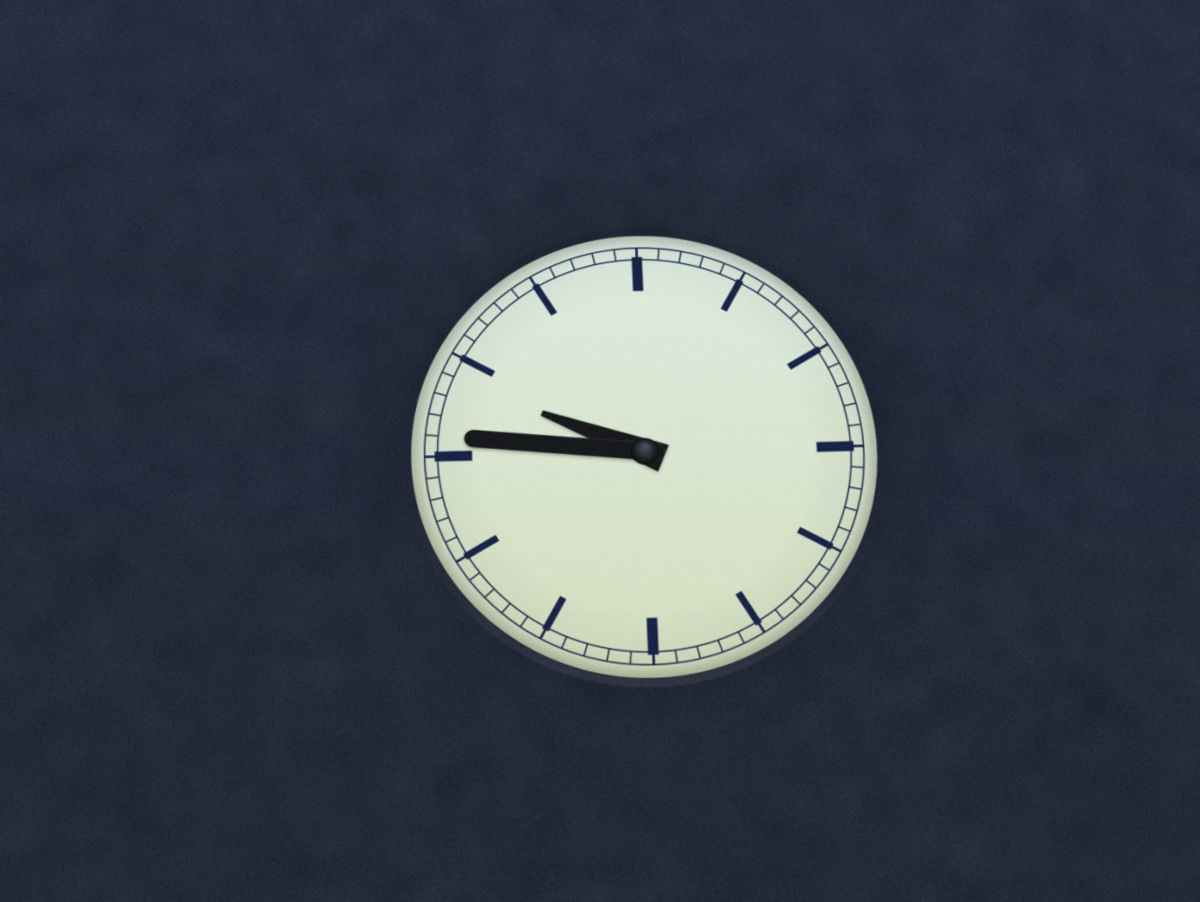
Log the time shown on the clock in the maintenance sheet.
9:46
